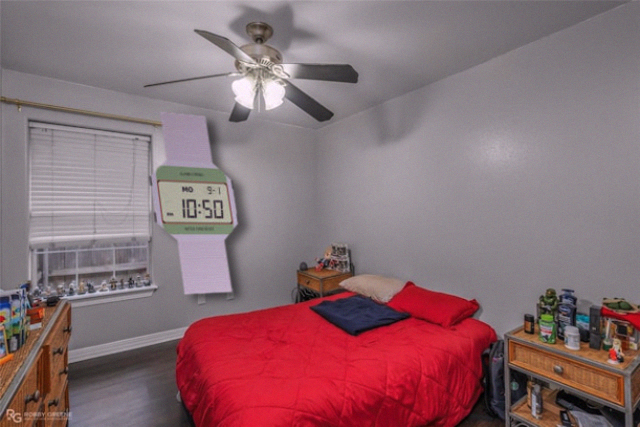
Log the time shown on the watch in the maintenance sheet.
10:50
